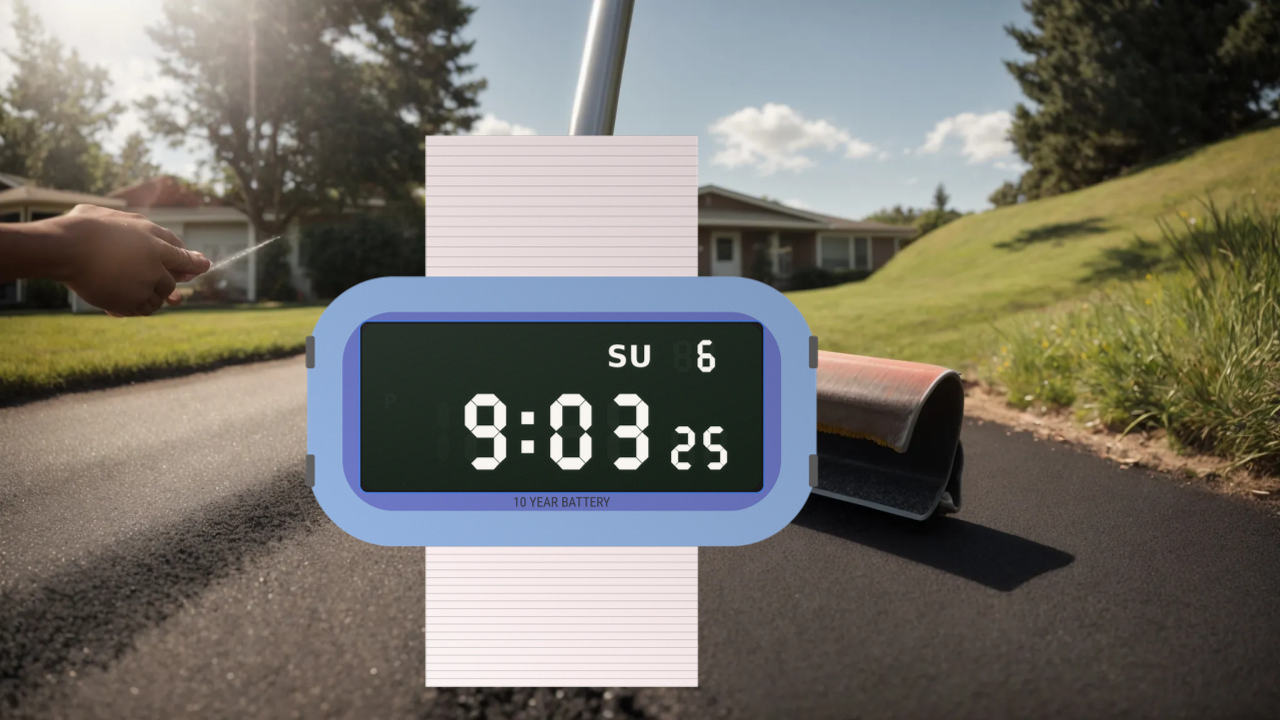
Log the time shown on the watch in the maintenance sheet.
9:03:25
